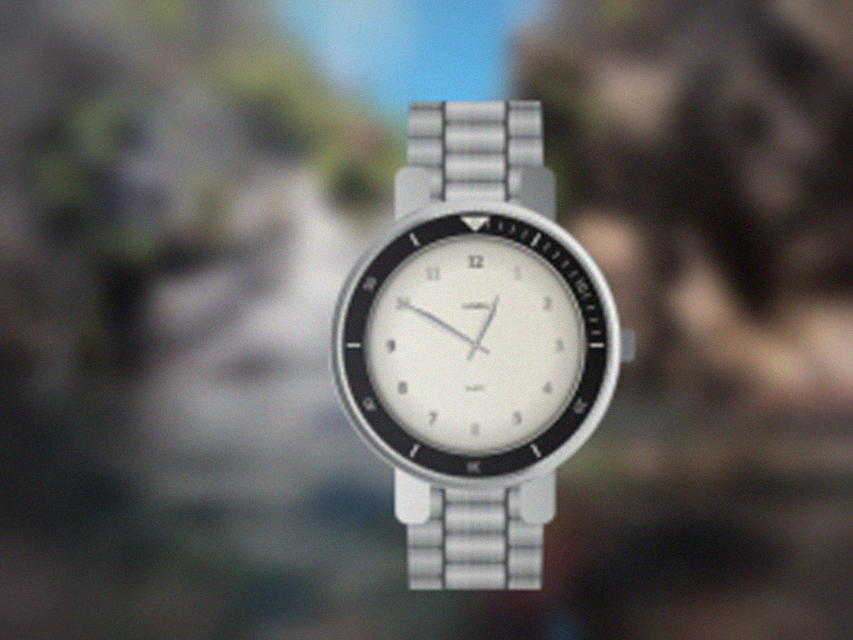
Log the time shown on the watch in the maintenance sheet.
12:50
